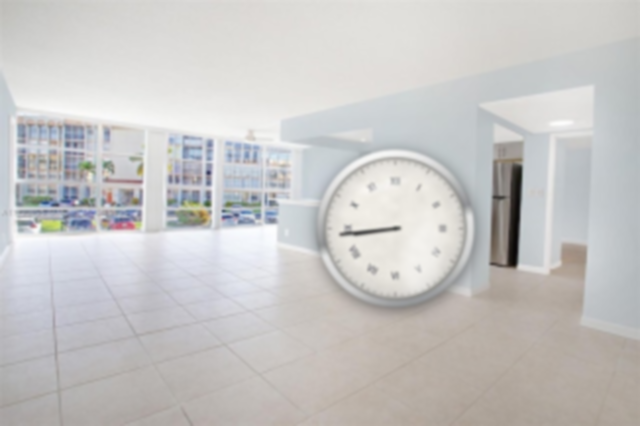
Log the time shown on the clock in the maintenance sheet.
8:44
